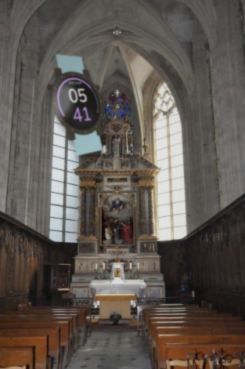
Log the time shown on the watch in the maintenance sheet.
5:41
